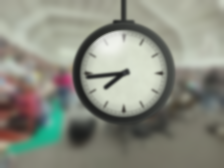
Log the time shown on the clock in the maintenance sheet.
7:44
